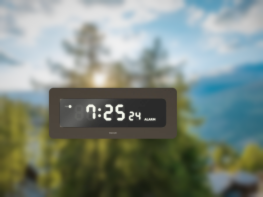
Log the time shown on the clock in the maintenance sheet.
7:25:24
